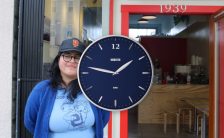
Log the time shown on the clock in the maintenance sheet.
1:47
